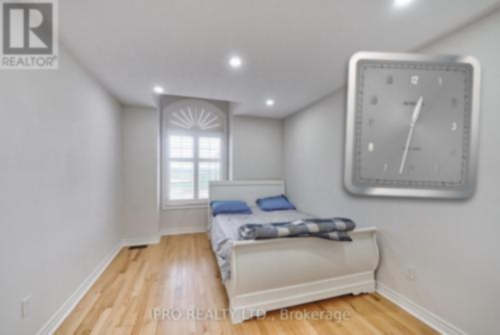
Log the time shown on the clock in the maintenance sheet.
12:32
